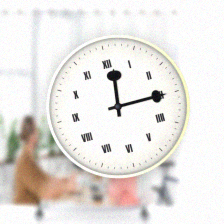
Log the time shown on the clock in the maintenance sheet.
12:15
